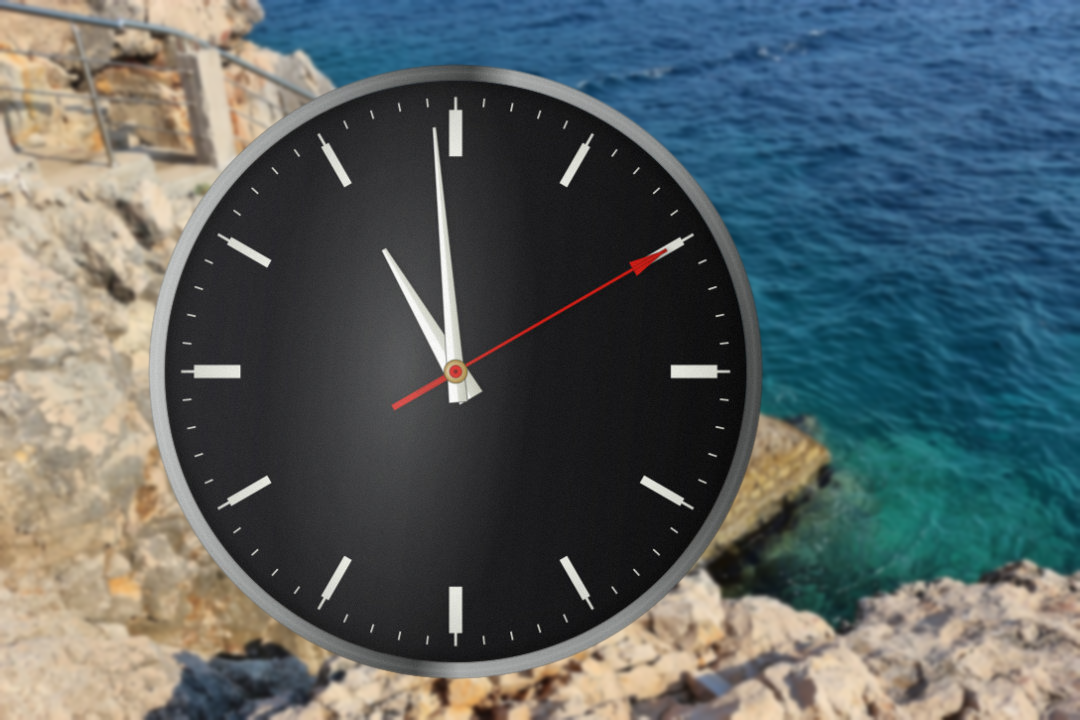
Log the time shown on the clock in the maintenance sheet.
10:59:10
